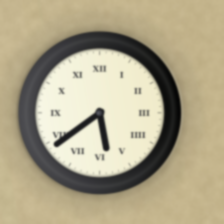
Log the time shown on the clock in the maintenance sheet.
5:39
